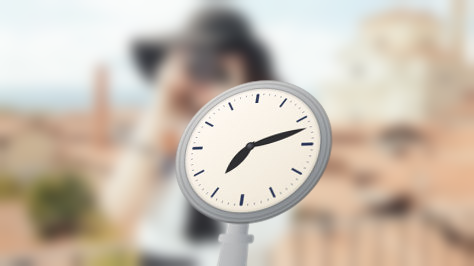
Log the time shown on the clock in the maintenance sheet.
7:12
